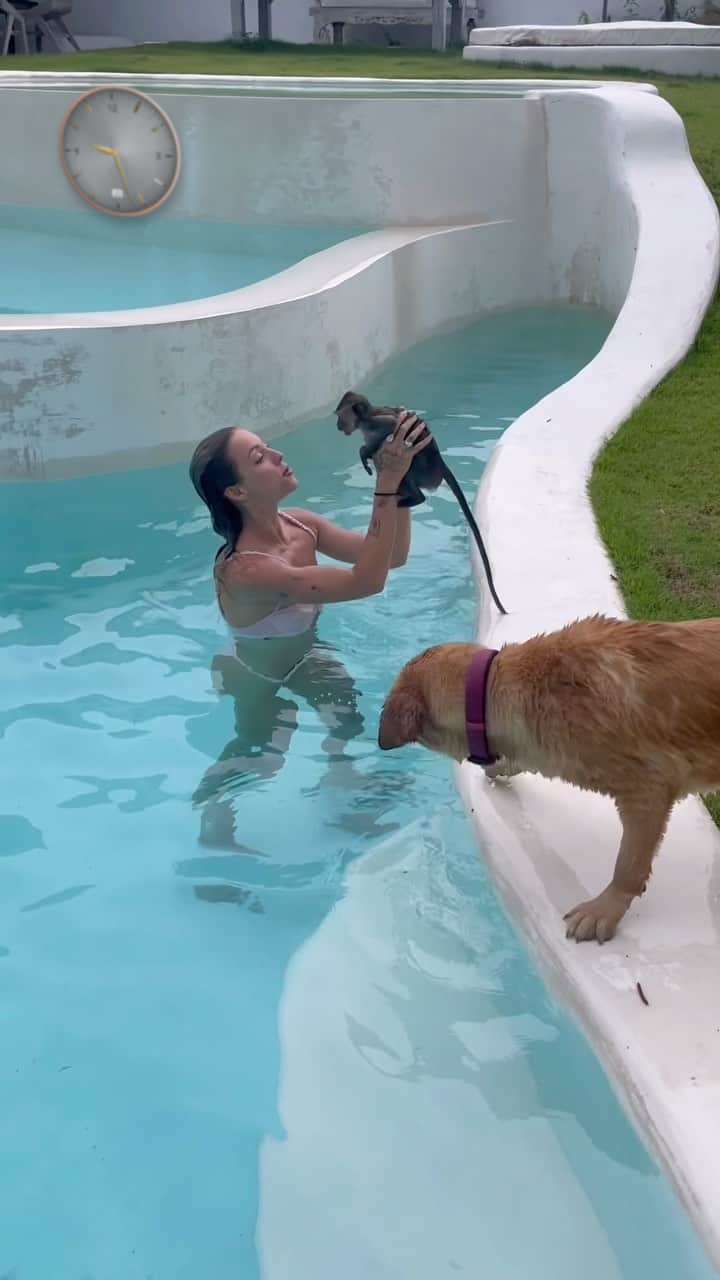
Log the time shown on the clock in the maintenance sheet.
9:27
